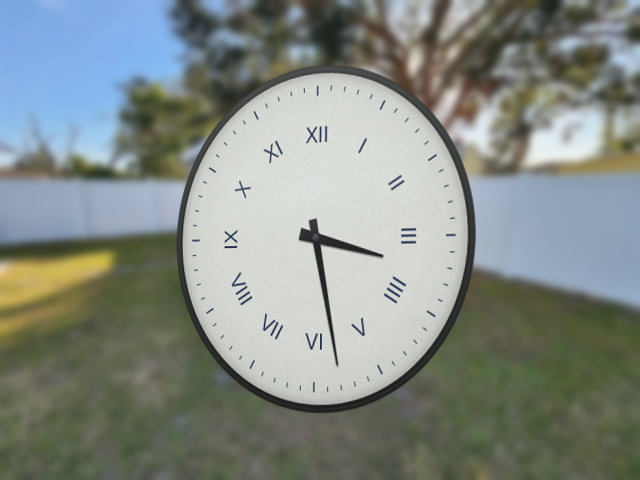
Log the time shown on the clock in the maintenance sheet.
3:28
